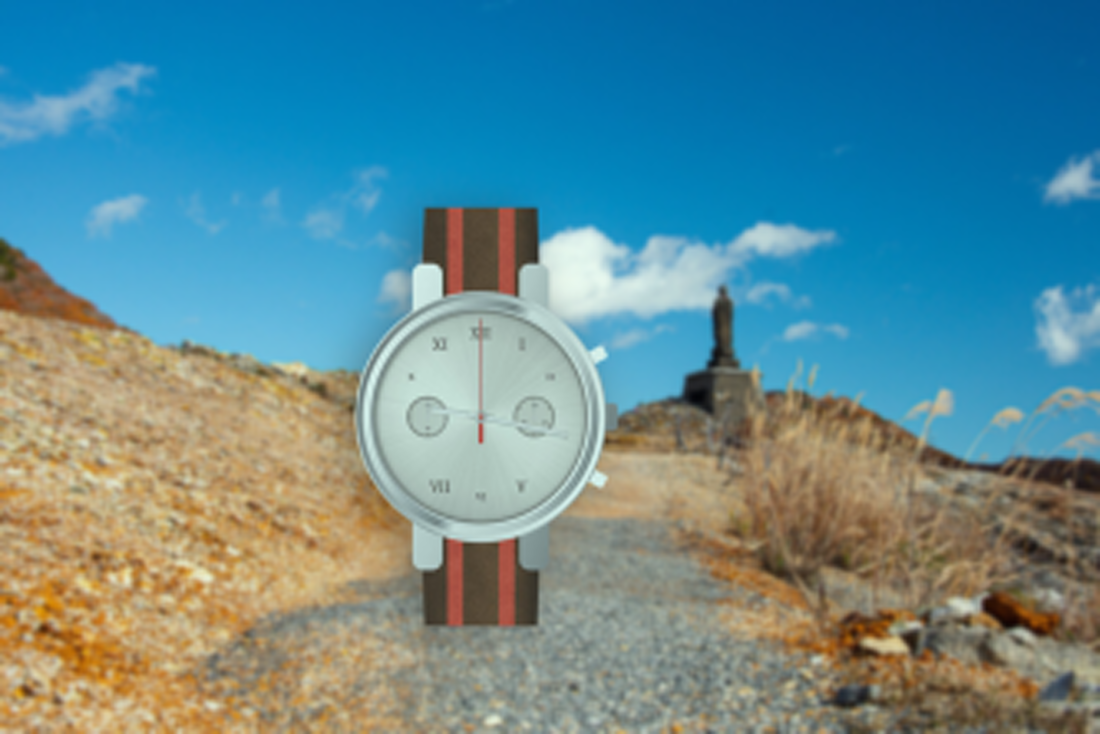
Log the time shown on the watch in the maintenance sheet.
9:17
